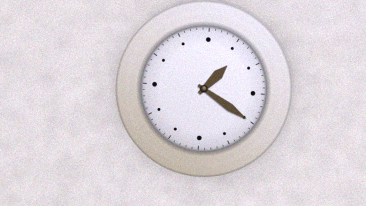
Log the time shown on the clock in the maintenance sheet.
1:20
